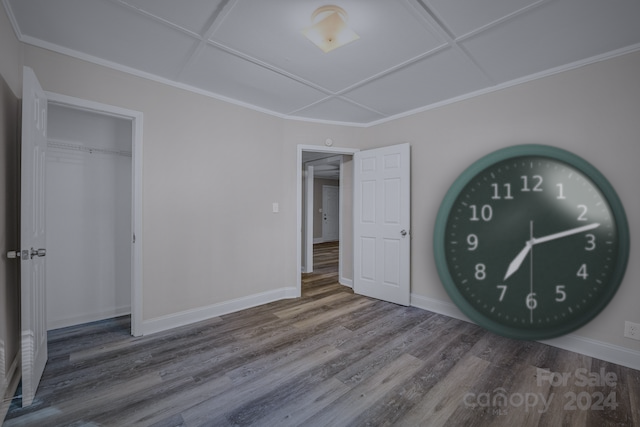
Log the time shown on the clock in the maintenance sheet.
7:12:30
